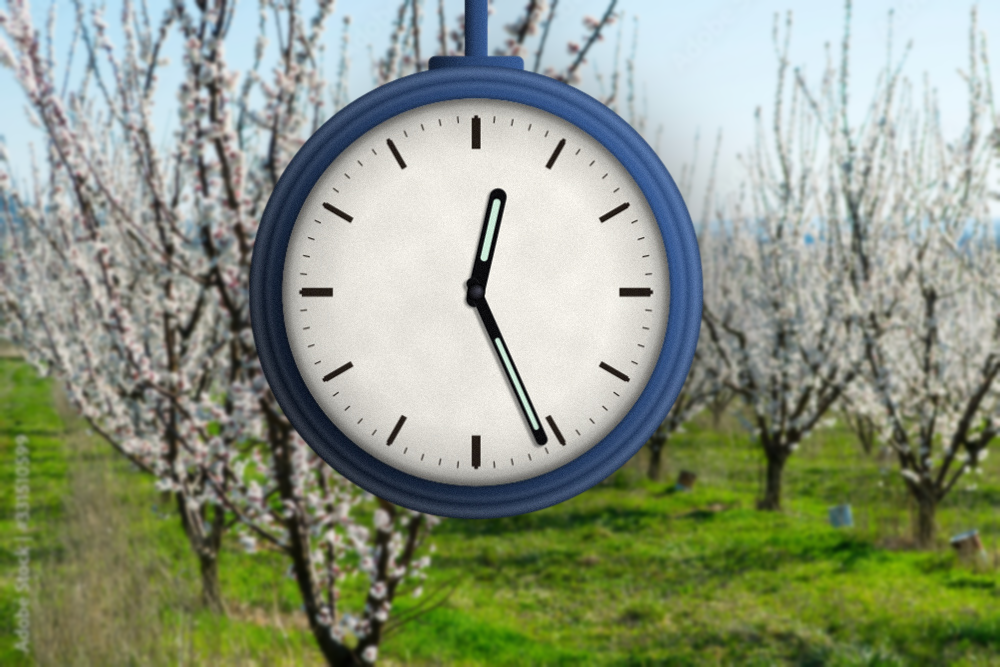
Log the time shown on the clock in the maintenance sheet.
12:26
